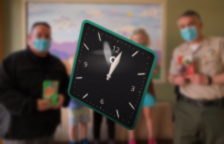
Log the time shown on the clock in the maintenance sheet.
12:02
